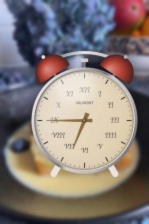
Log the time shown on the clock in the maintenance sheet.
6:45
